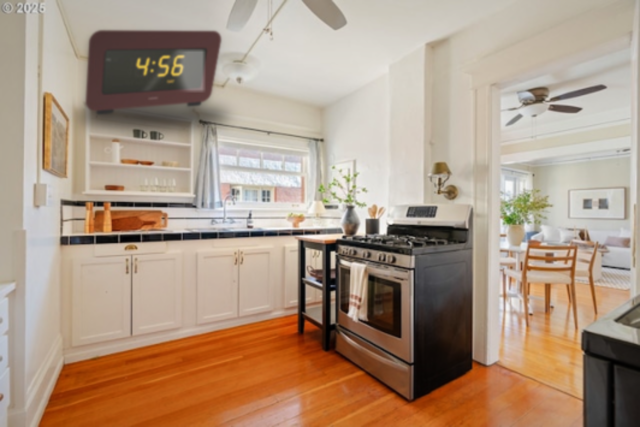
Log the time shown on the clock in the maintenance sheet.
4:56
